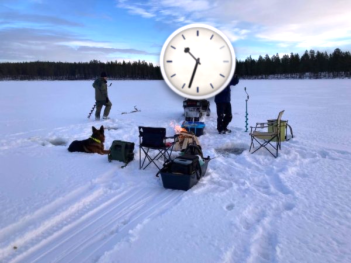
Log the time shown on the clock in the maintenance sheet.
10:33
